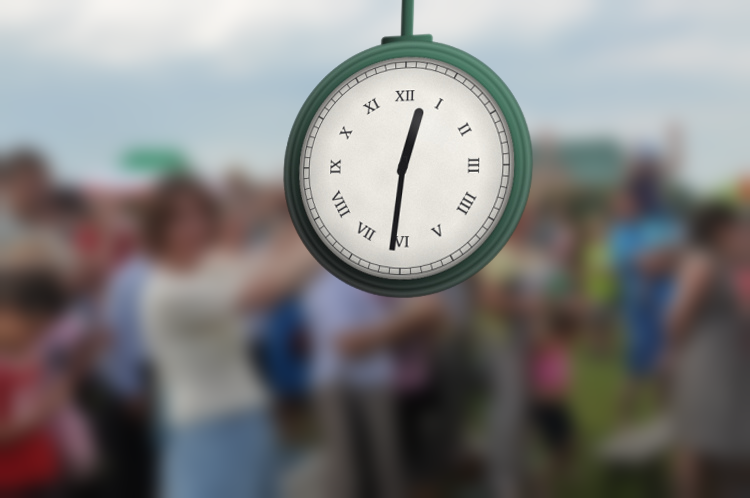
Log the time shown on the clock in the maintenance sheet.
12:31
